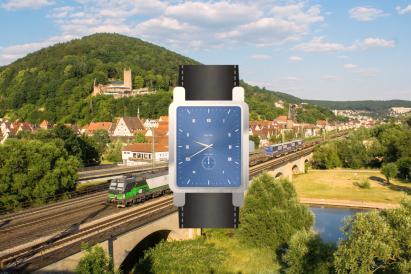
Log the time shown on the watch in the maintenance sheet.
9:40
